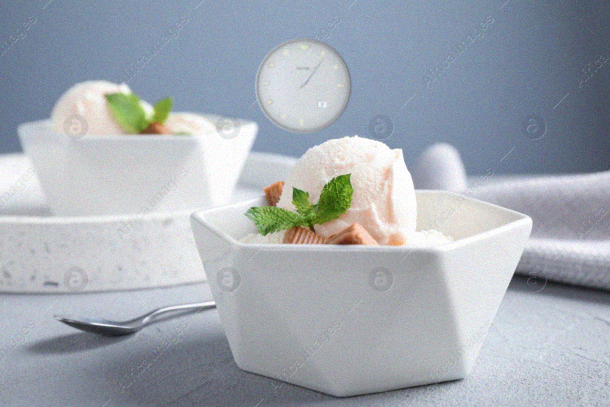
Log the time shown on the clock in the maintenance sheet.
1:06
